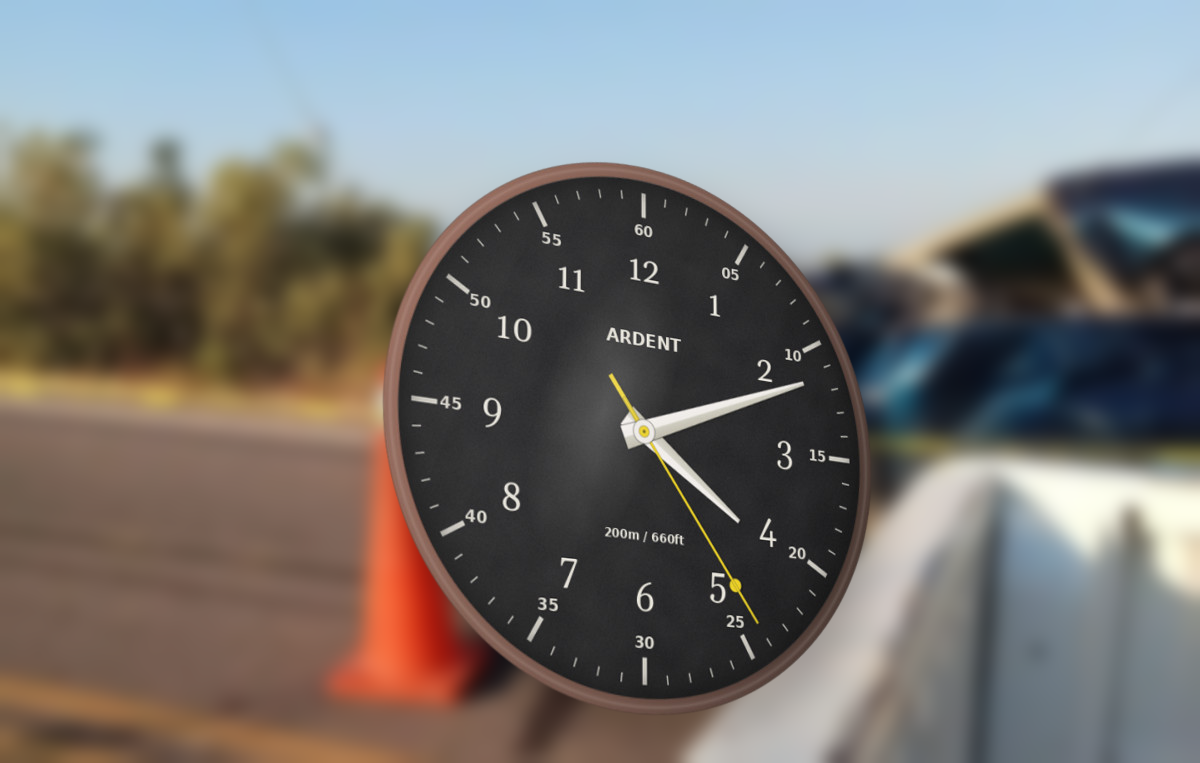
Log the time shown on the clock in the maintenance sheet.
4:11:24
